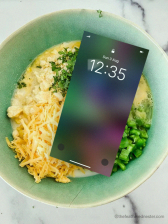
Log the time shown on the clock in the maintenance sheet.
12:35
